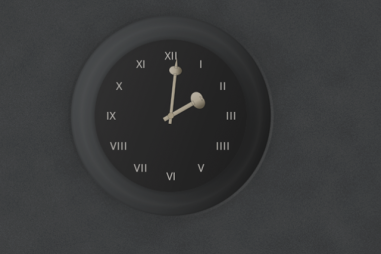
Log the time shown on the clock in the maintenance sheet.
2:01
